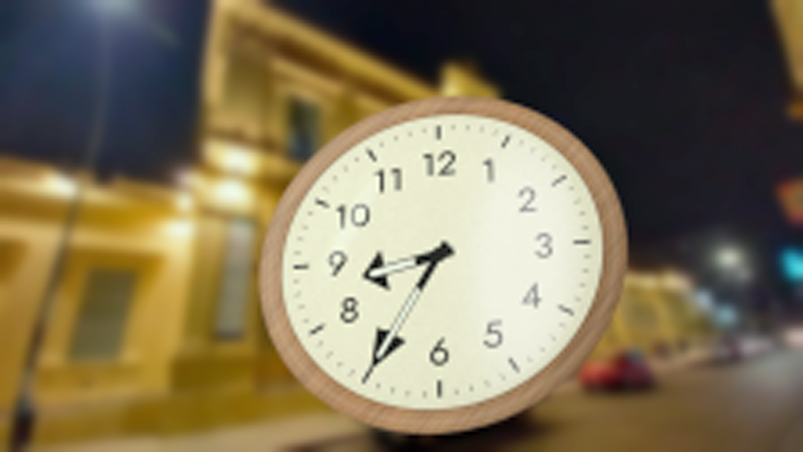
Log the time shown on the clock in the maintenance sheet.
8:35
